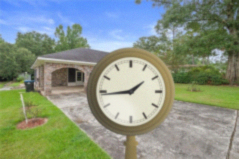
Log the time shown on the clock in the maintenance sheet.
1:44
